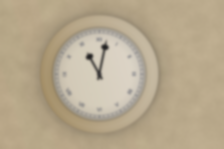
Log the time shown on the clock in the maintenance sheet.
11:02
